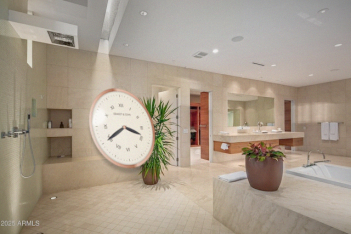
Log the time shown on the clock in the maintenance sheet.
3:40
